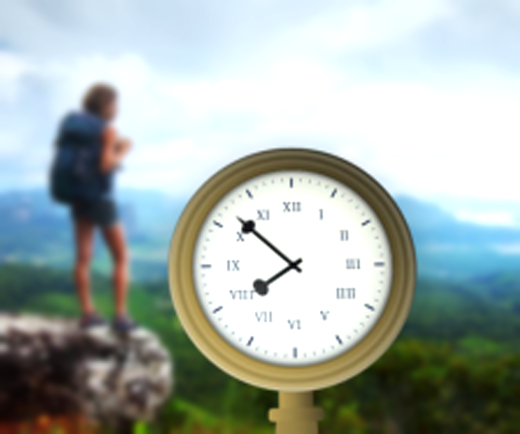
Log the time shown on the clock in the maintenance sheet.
7:52
